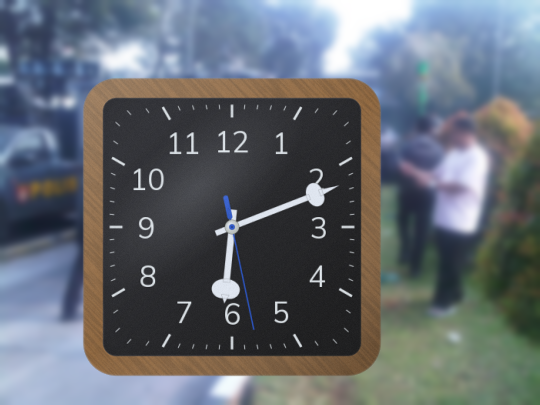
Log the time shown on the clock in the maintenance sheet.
6:11:28
